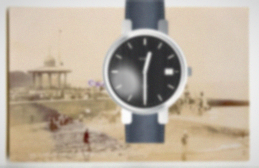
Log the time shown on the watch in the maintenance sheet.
12:30
